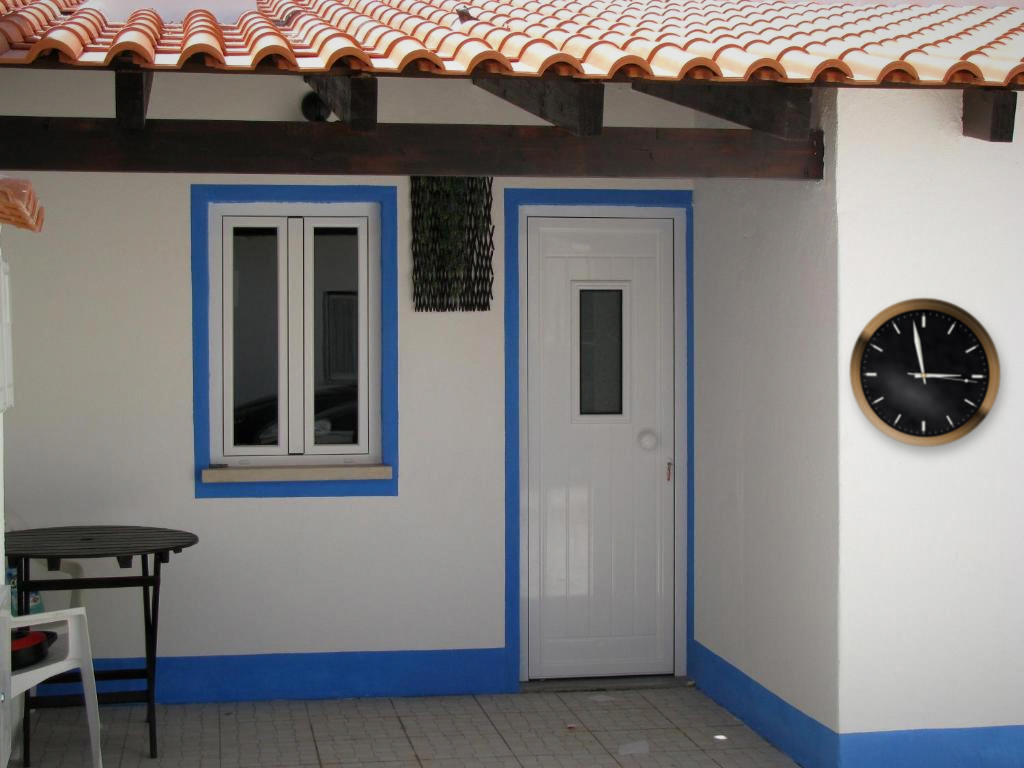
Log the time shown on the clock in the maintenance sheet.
2:58:16
